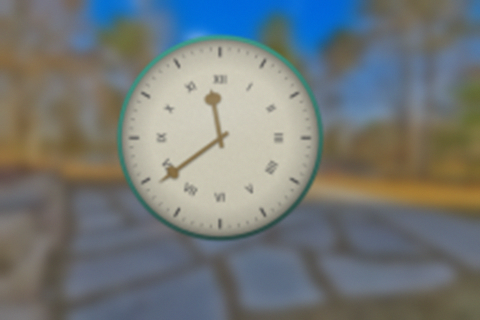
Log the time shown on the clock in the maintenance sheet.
11:39
